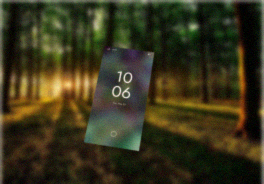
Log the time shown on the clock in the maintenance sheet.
10:06
